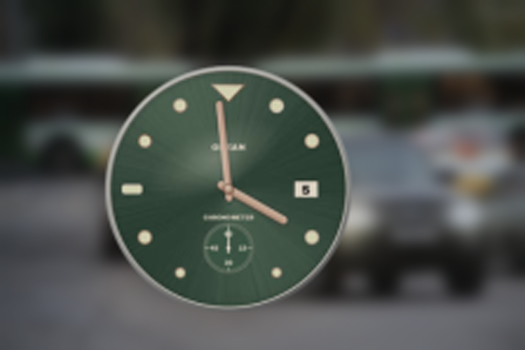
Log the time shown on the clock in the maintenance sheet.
3:59
